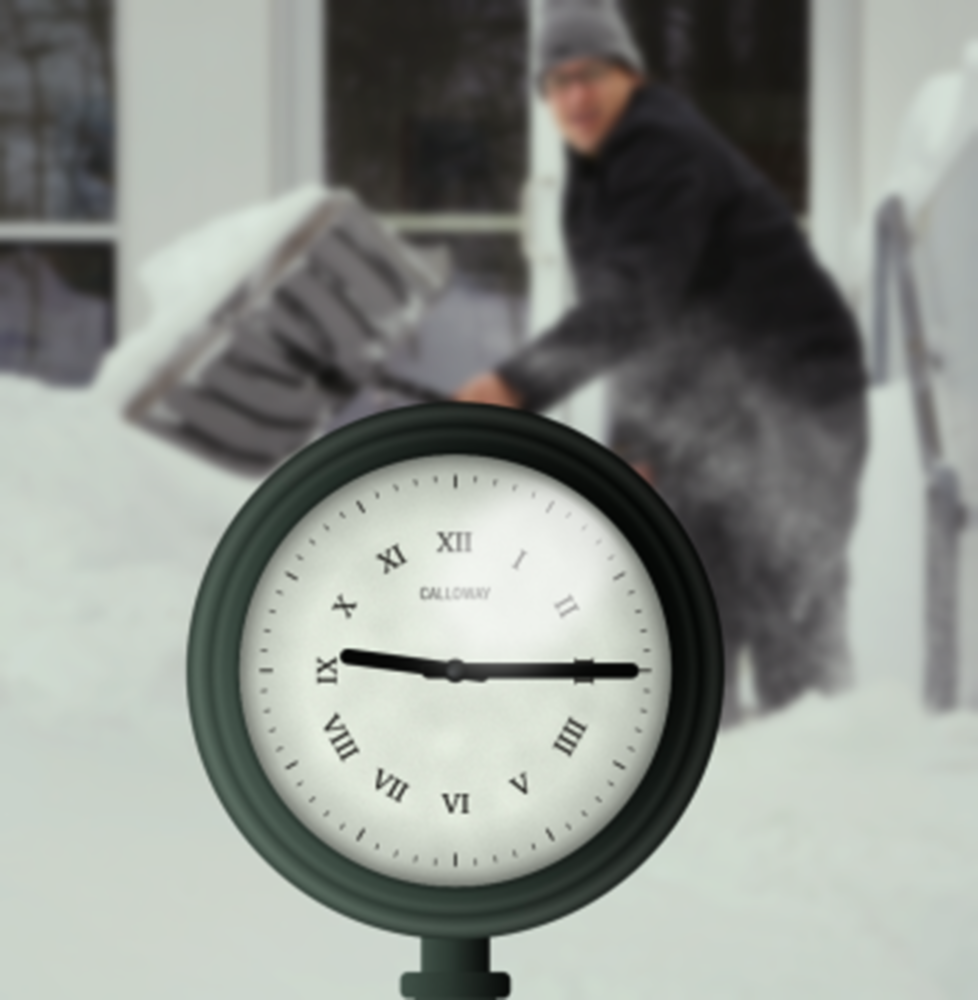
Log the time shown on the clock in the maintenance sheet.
9:15
